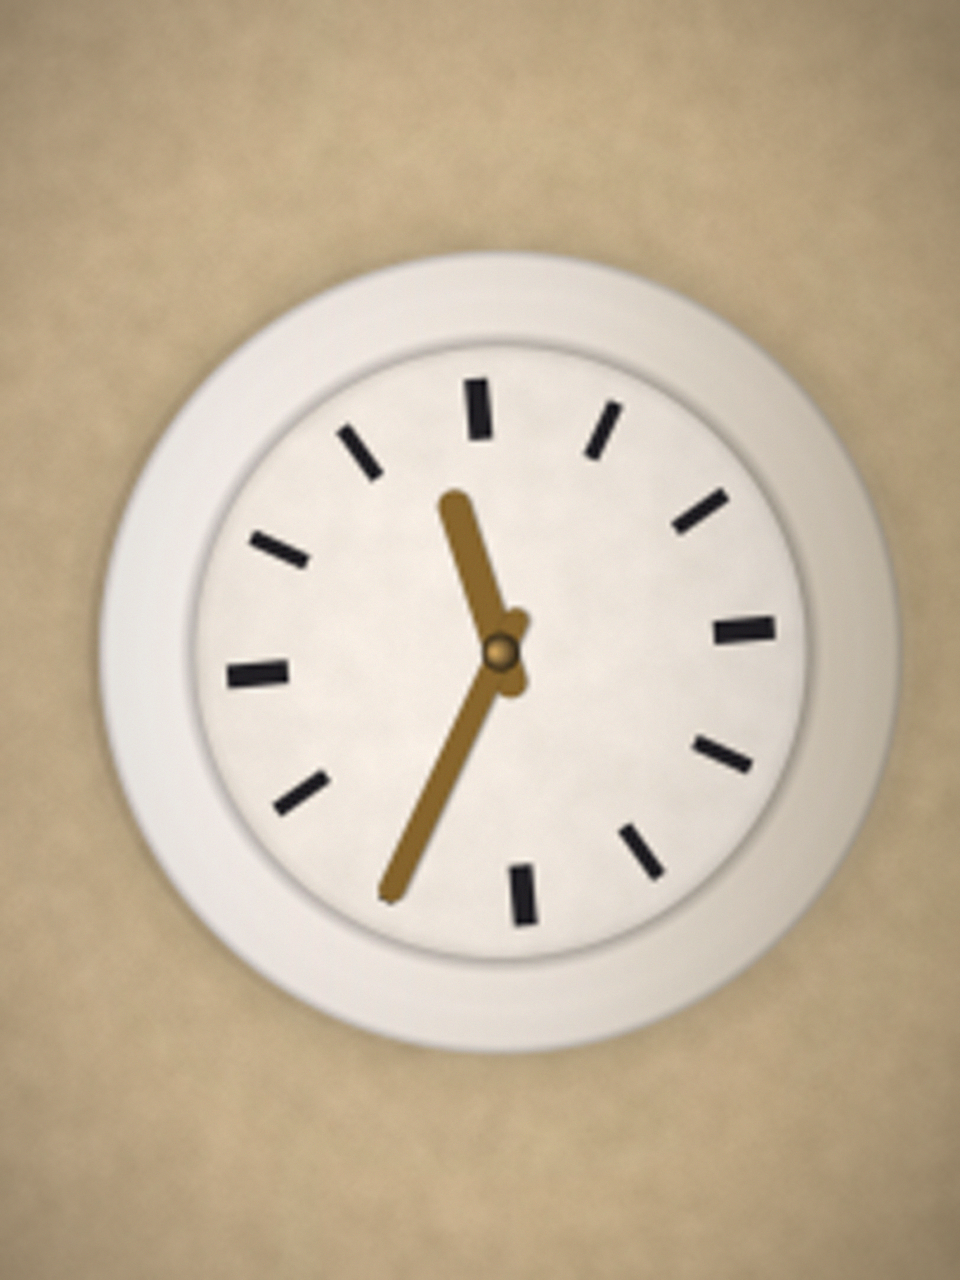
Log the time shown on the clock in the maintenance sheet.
11:35
